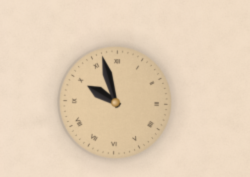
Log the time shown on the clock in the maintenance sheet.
9:57
